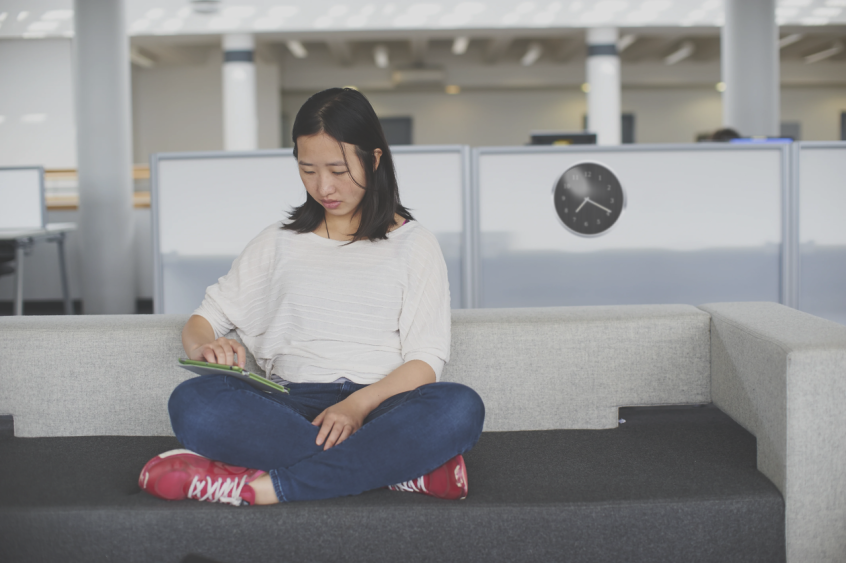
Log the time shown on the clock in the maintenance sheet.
7:19
